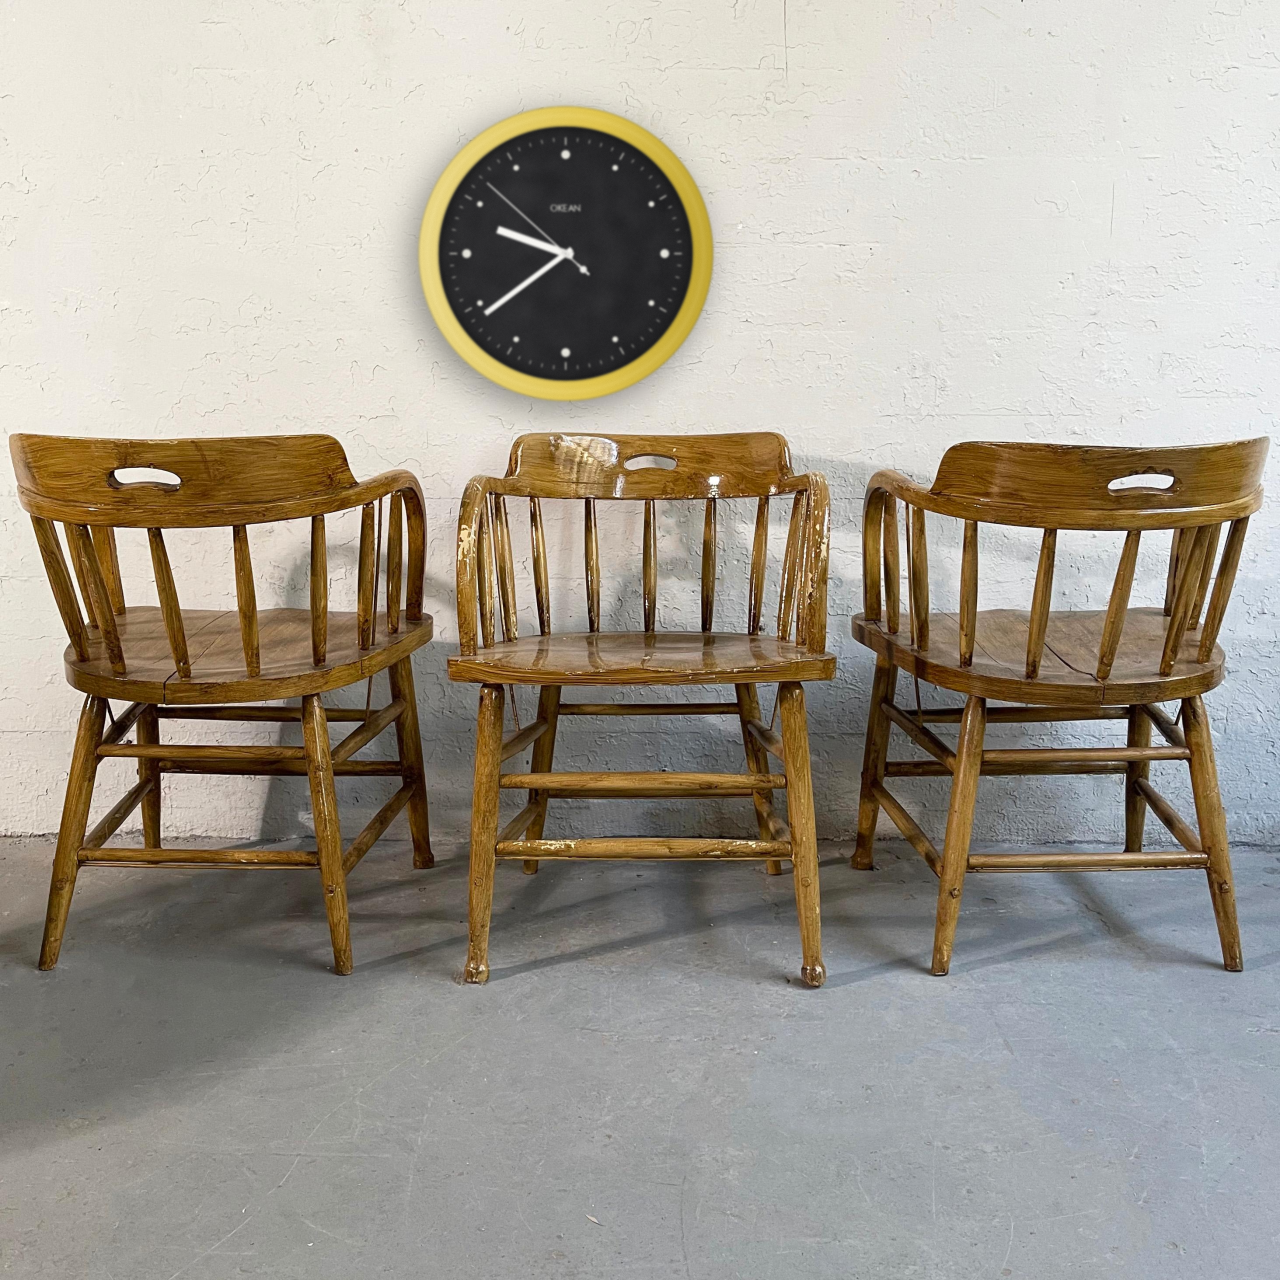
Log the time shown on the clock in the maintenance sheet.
9:38:52
